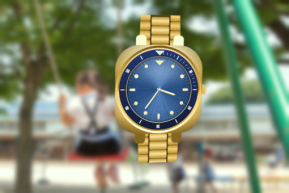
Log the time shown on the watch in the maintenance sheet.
3:36
